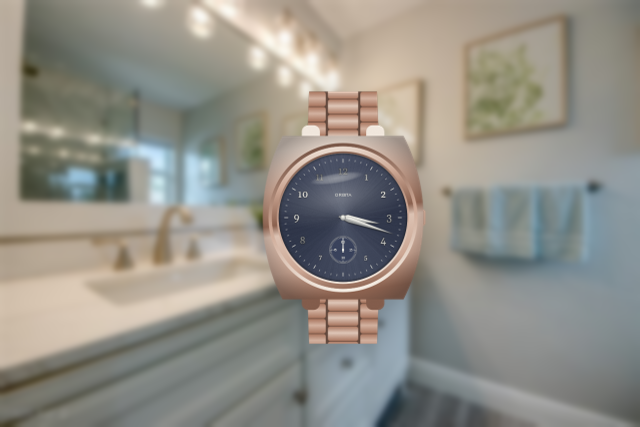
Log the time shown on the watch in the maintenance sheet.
3:18
